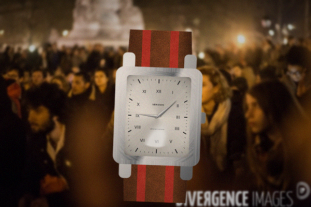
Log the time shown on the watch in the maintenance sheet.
9:08
